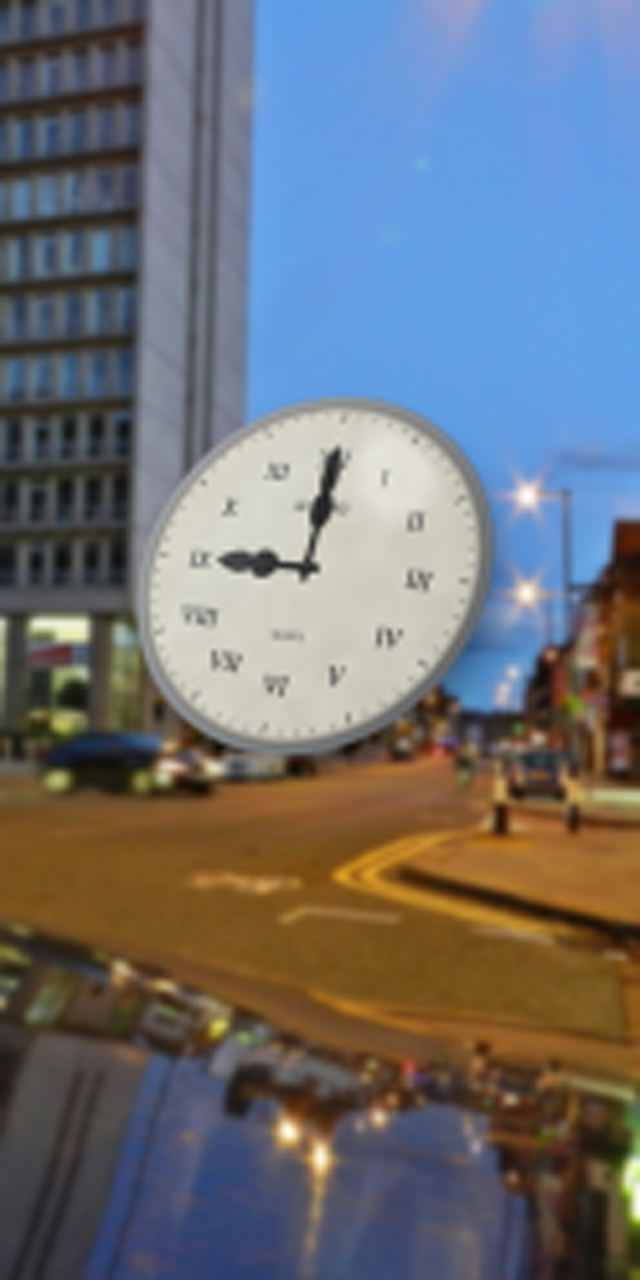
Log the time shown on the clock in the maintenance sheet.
9:00
